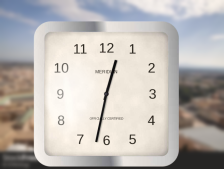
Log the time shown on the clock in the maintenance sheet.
12:32
